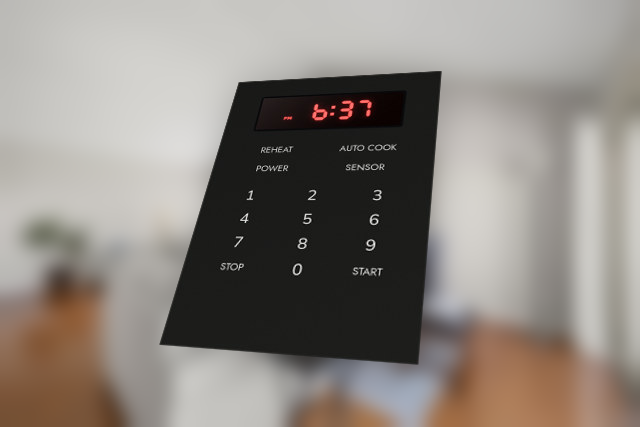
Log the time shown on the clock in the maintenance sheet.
6:37
